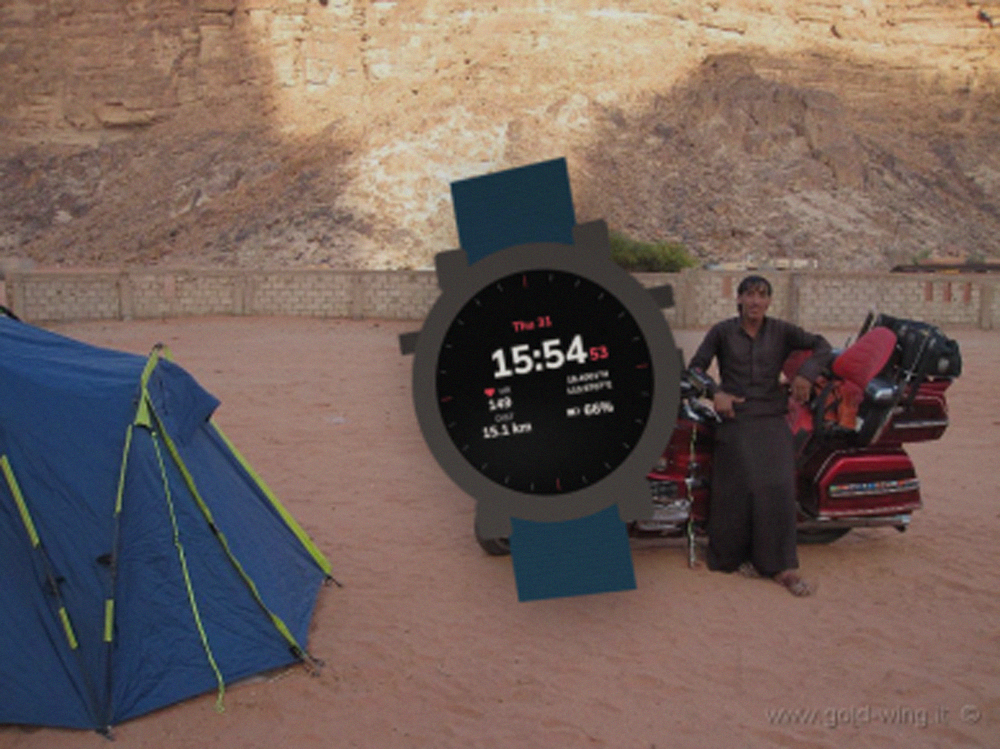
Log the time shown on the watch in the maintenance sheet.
15:54
